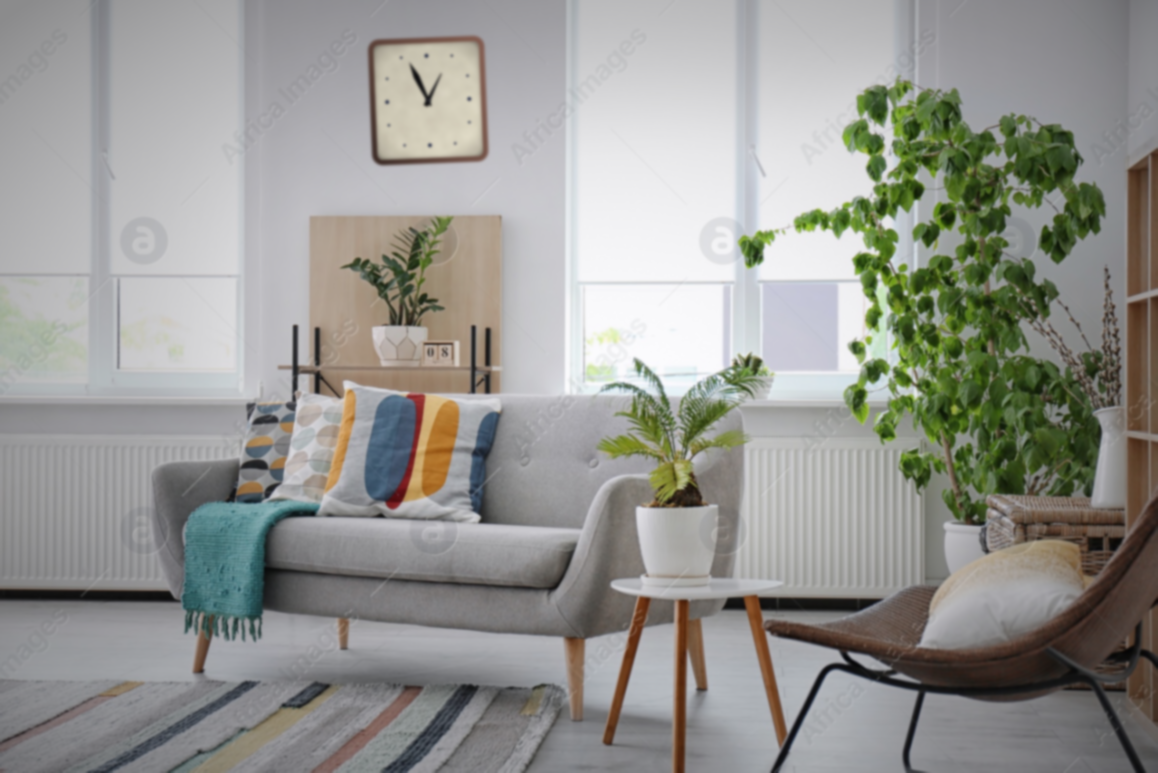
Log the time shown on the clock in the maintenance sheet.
12:56
